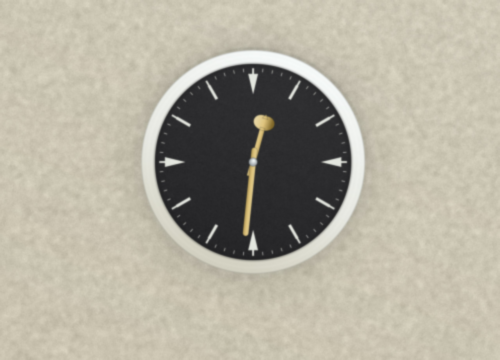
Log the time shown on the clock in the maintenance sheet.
12:31
